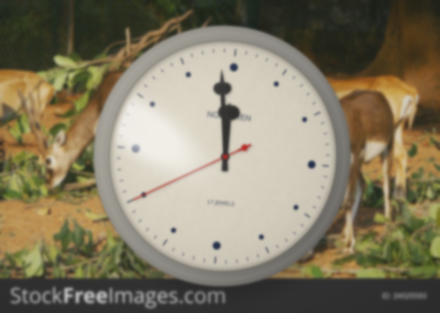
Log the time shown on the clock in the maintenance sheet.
11:58:40
